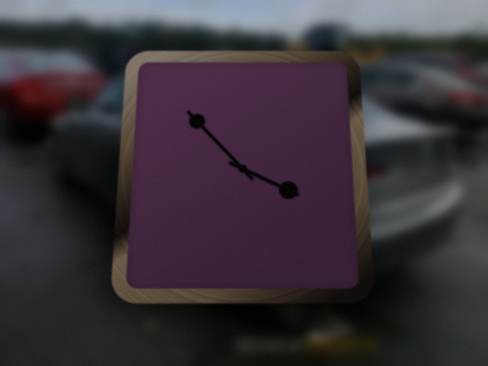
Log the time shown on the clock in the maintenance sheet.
3:53
